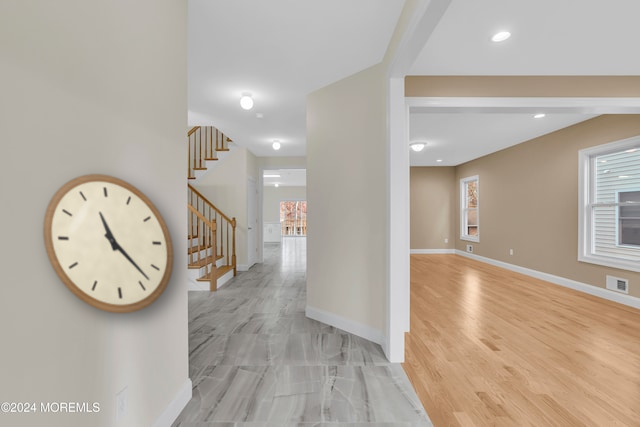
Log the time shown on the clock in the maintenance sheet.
11:23
